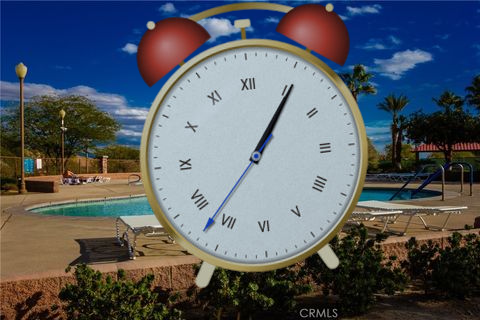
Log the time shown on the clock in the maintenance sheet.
1:05:37
